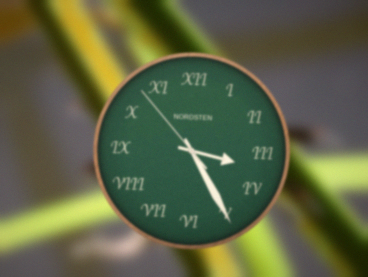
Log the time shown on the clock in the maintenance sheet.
3:24:53
